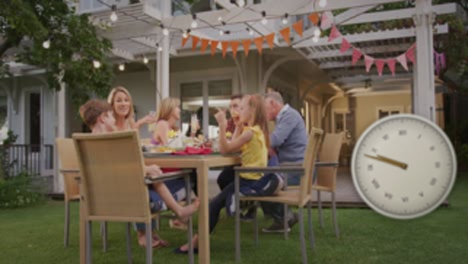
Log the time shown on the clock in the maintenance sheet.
9:48
